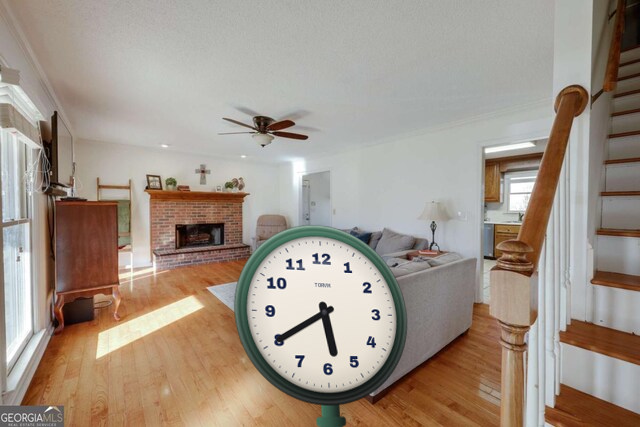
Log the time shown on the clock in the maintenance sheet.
5:40
